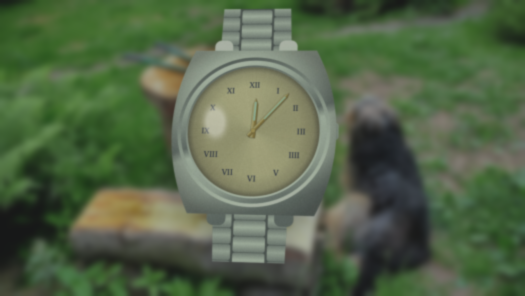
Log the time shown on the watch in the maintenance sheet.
12:07
